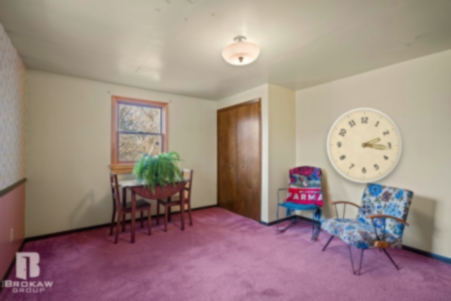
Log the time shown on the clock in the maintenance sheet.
2:16
